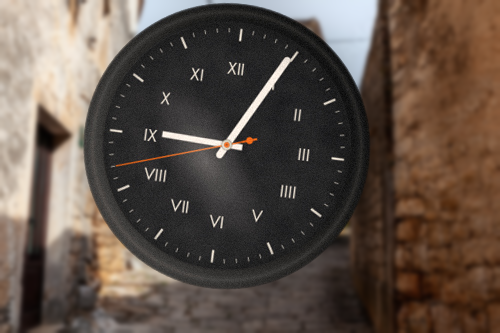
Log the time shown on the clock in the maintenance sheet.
9:04:42
